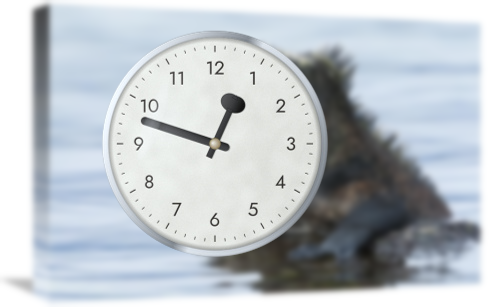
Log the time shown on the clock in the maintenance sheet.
12:48
